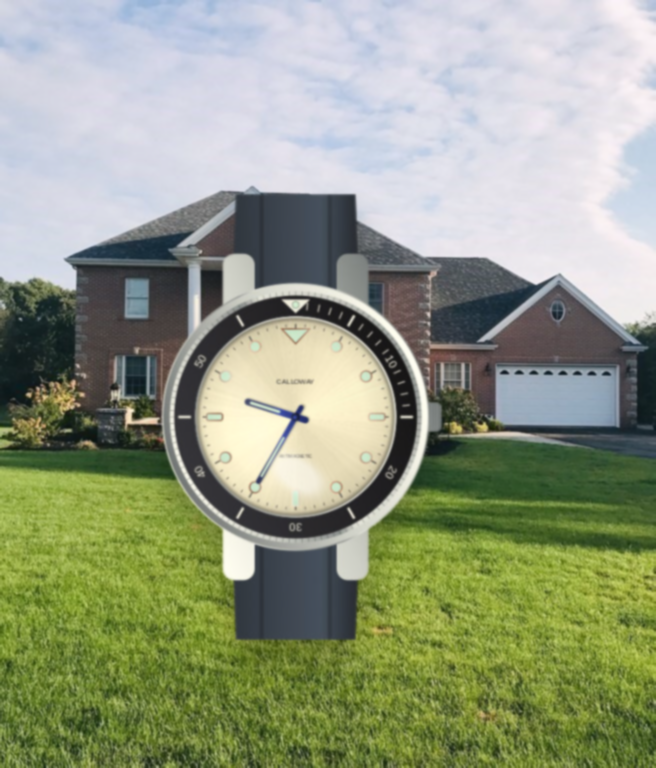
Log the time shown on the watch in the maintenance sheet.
9:35
